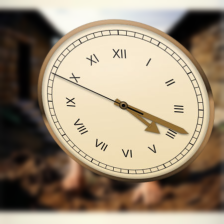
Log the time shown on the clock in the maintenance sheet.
4:18:49
